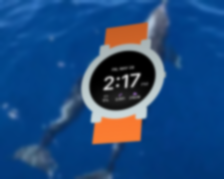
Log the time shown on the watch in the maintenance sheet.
2:17
